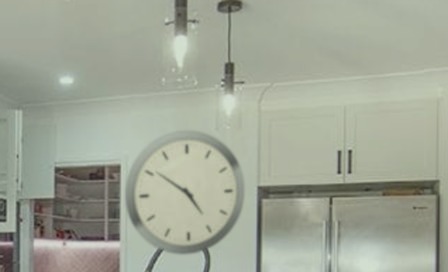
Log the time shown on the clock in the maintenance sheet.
4:51
